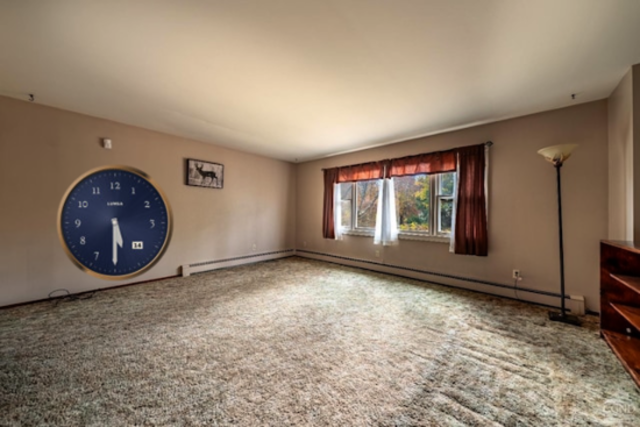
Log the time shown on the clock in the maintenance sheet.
5:30
